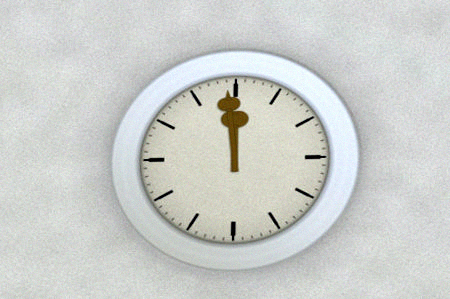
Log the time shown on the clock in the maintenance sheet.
11:59
